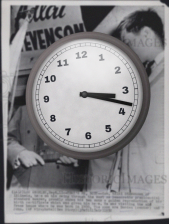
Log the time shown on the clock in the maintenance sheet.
3:18
